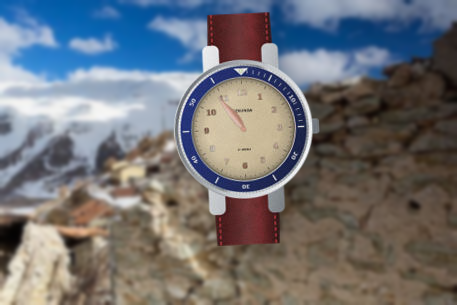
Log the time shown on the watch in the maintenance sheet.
10:54
